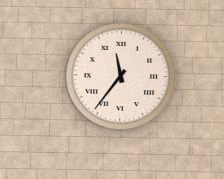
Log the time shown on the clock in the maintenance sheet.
11:36
